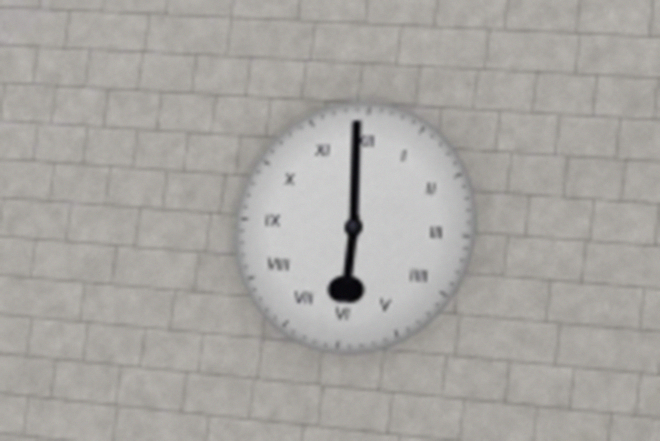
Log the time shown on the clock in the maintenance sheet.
5:59
